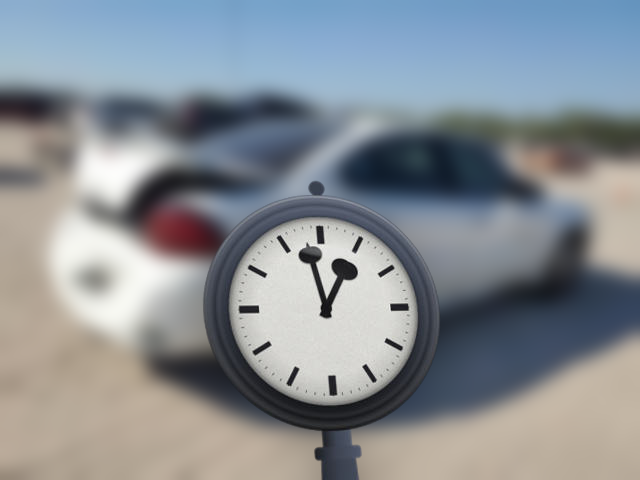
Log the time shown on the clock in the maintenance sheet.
12:58
